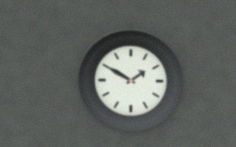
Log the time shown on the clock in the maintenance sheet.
1:50
